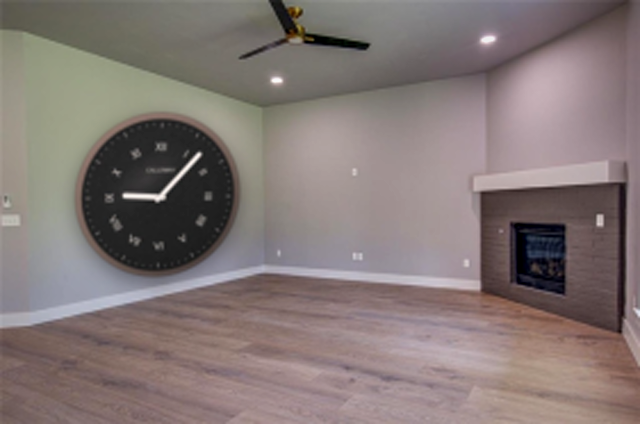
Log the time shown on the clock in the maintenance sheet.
9:07
